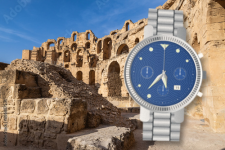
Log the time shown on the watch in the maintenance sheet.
5:37
